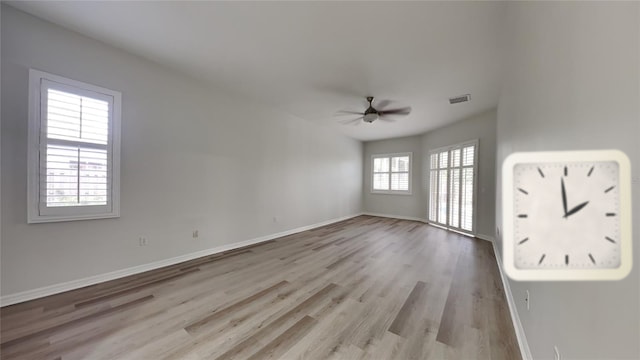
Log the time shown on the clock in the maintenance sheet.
1:59
